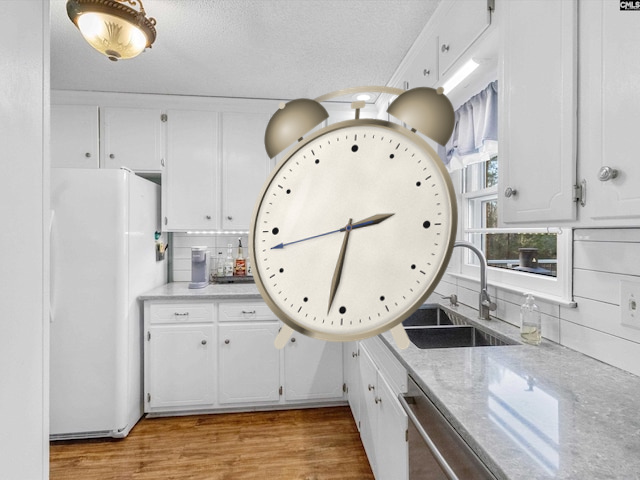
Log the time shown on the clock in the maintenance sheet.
2:31:43
